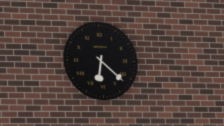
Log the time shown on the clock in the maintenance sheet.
6:22
